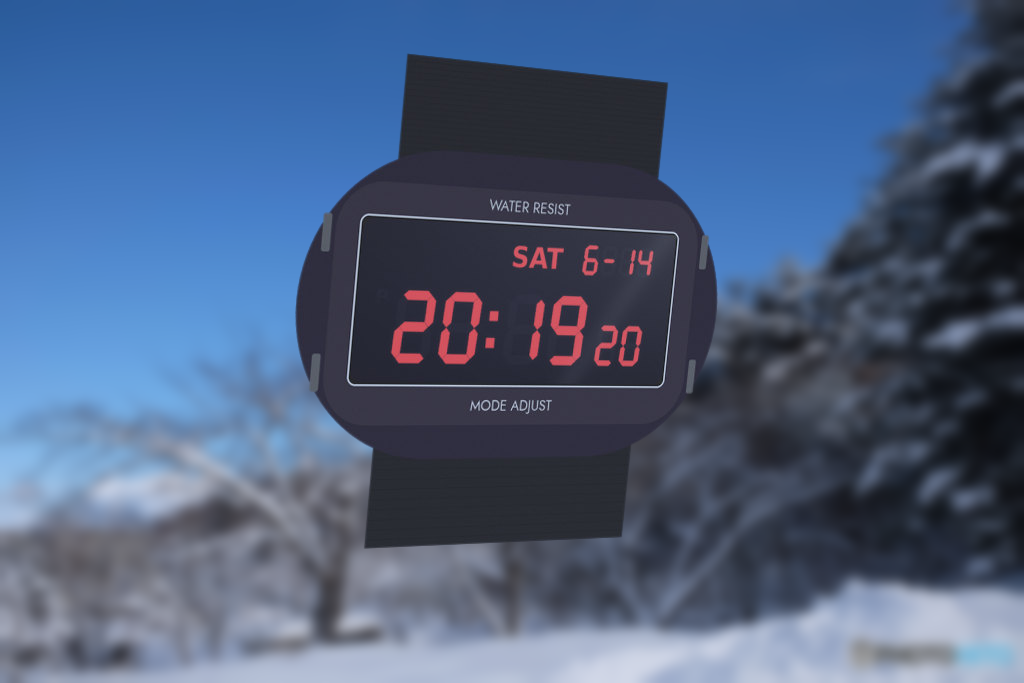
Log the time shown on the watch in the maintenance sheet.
20:19:20
